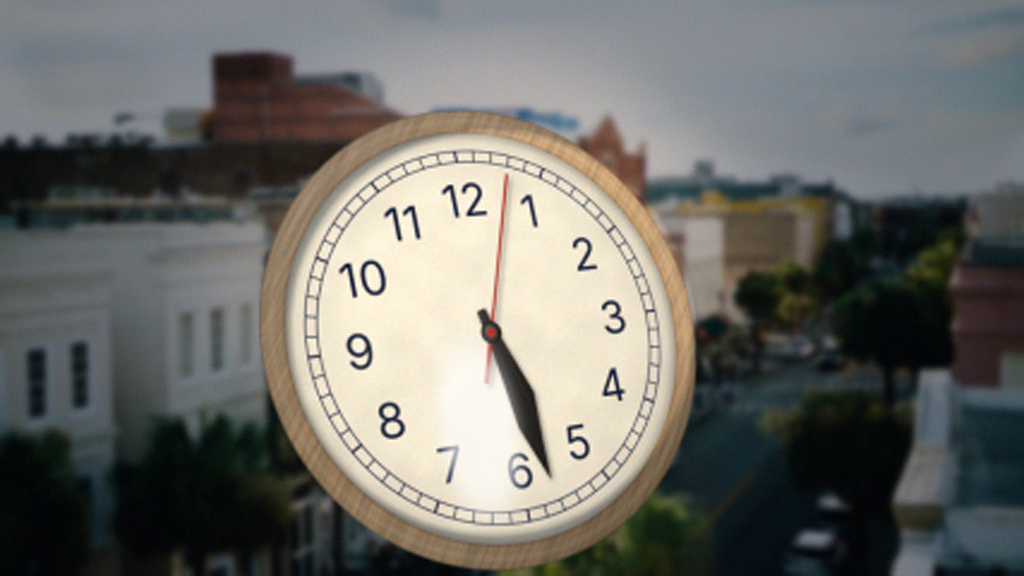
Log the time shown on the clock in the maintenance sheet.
5:28:03
